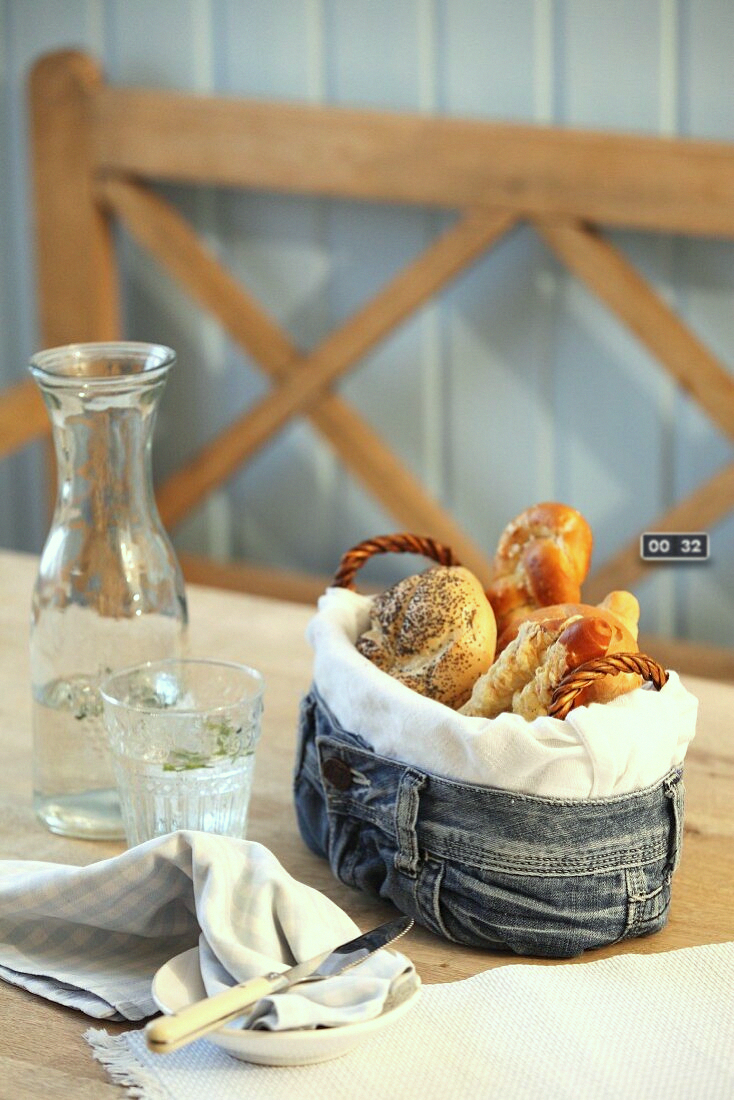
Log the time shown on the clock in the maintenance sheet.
0:32
